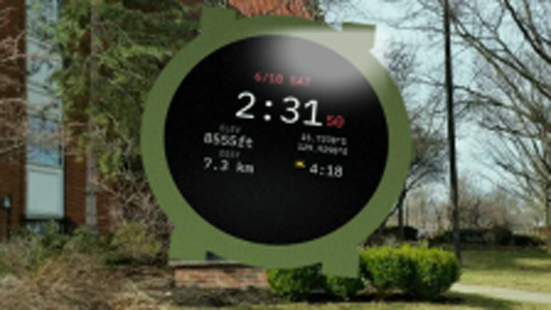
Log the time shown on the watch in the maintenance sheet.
2:31
